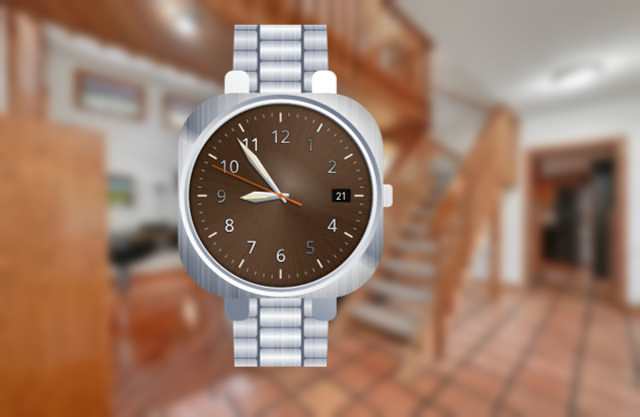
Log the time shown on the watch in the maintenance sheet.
8:53:49
